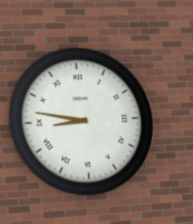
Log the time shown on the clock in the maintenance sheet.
8:47
